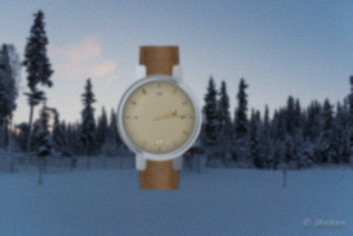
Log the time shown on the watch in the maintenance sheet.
2:14
